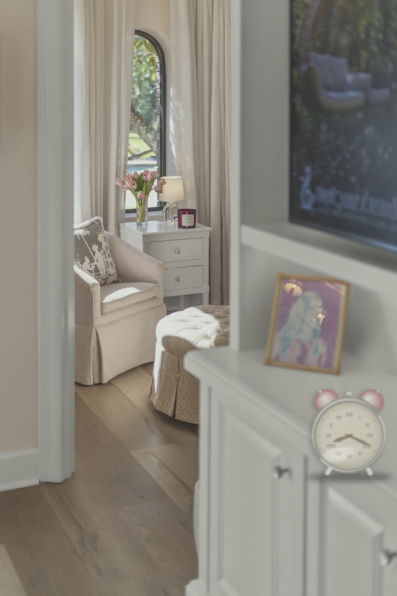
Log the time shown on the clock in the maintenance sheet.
8:19
